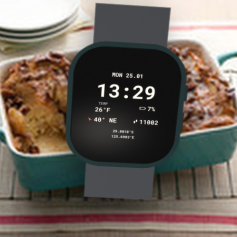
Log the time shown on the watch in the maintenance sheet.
13:29
